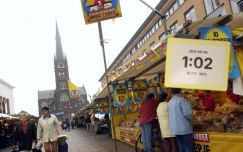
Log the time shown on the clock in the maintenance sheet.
1:02
